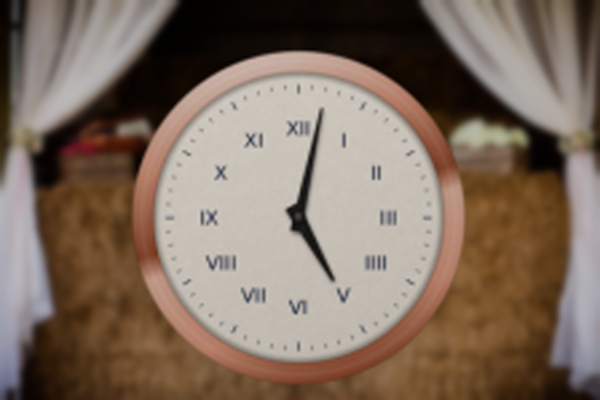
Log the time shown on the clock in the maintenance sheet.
5:02
